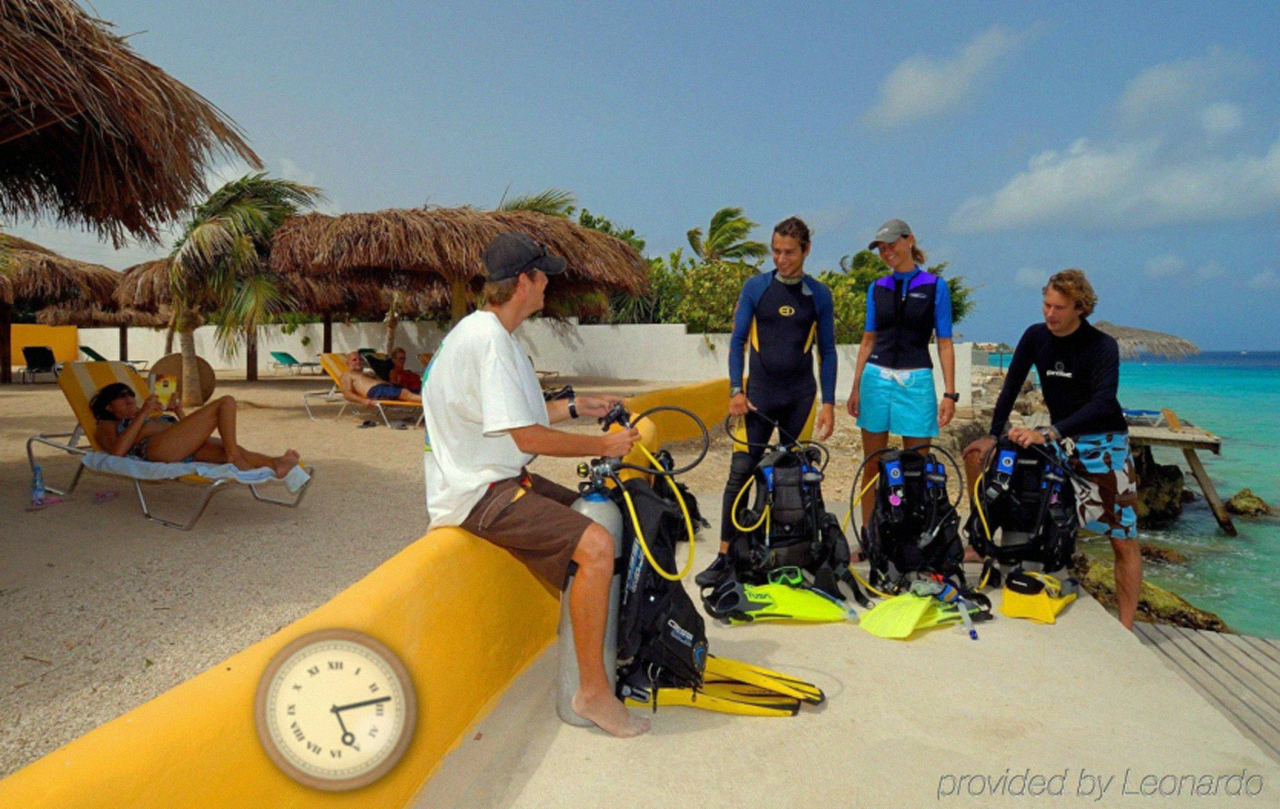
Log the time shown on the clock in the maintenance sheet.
5:13
